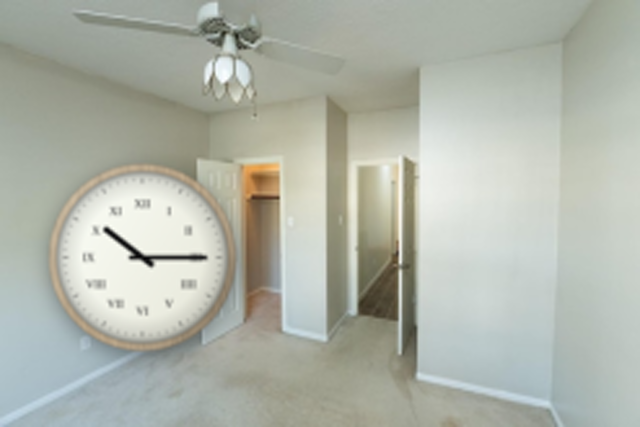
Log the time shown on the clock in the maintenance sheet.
10:15
